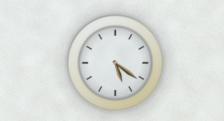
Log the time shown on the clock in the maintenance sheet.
5:21
